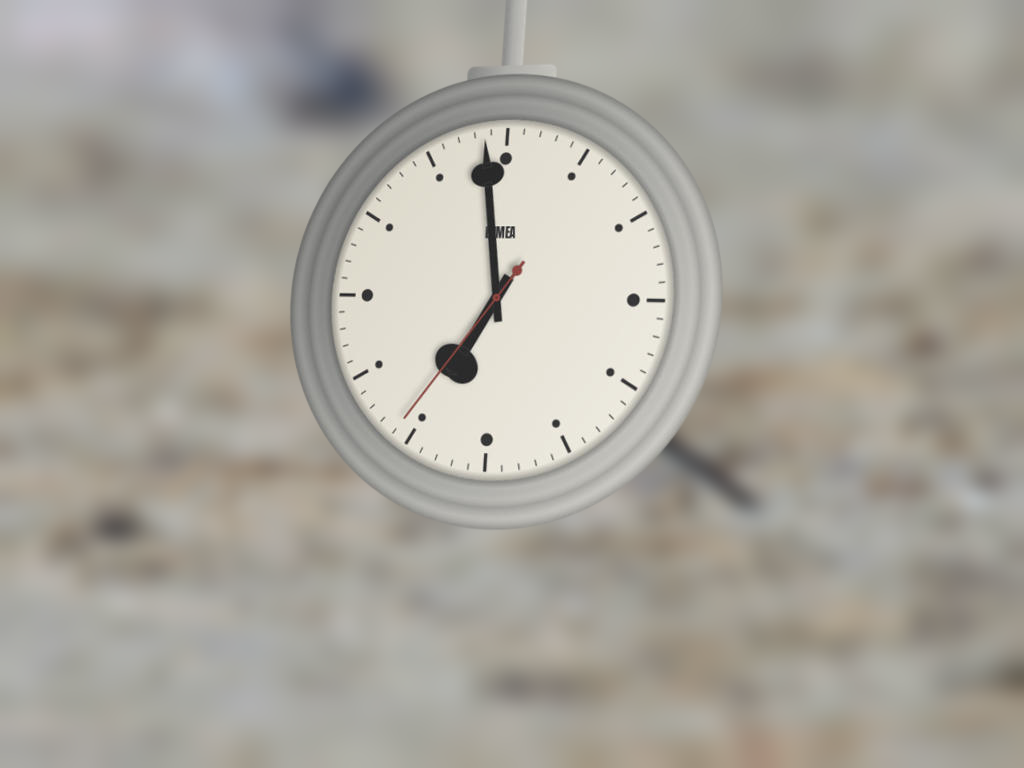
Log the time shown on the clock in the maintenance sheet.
6:58:36
